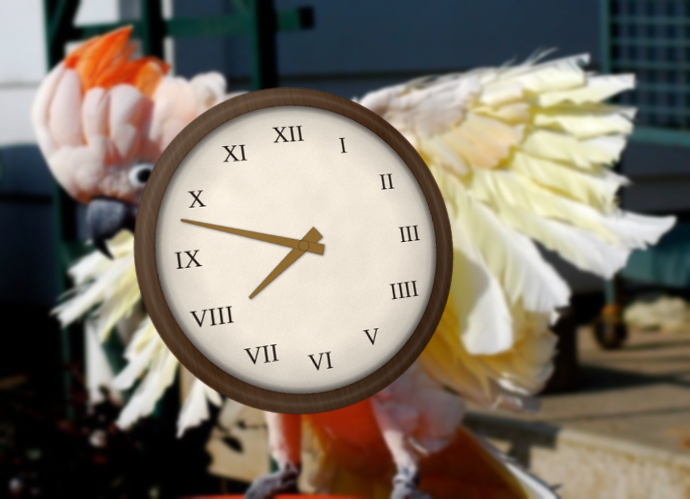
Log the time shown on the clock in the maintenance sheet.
7:48
